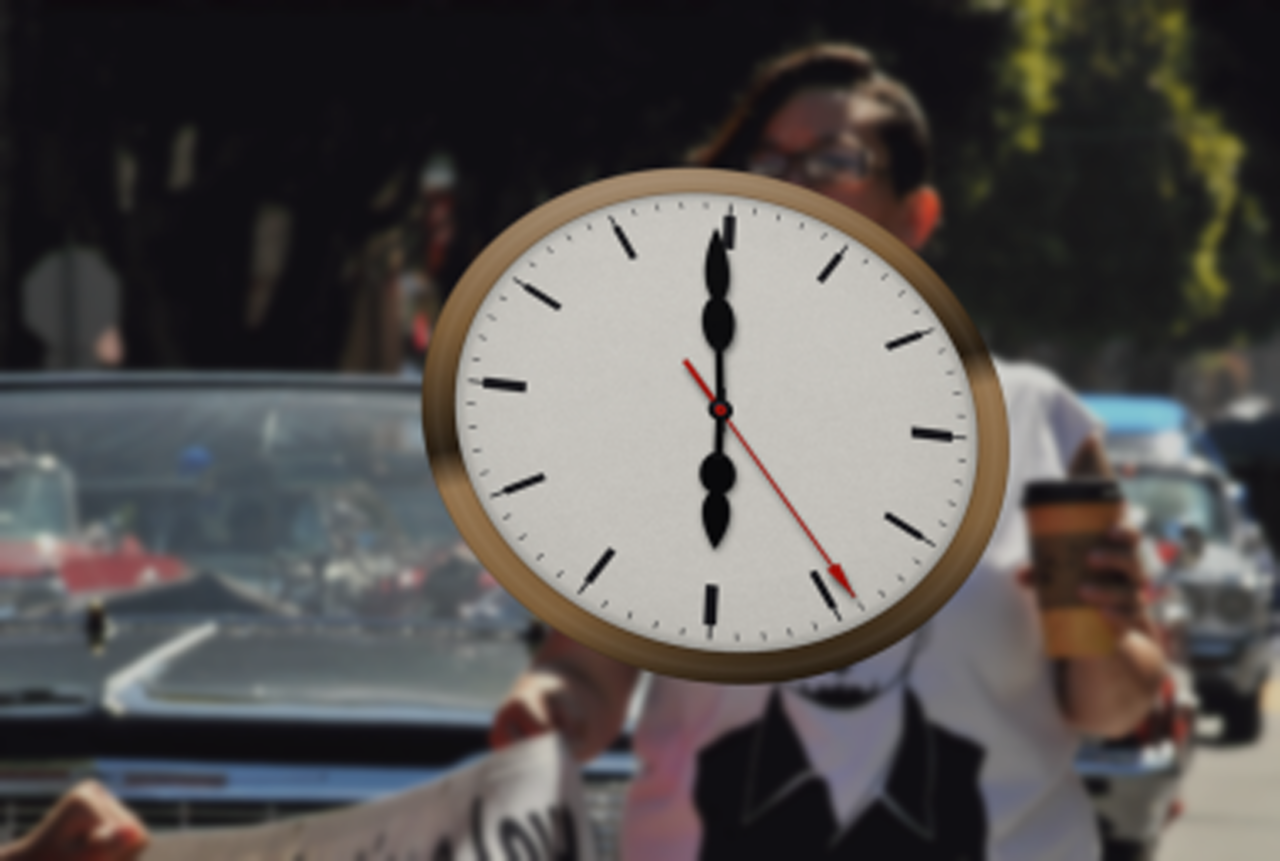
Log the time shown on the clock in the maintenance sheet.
5:59:24
